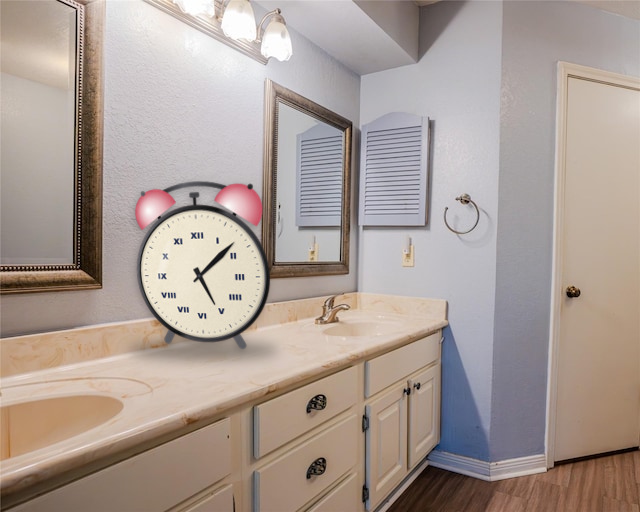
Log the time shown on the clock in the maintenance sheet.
5:08
